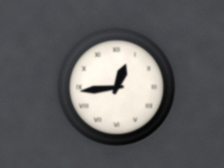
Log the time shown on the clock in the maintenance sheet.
12:44
